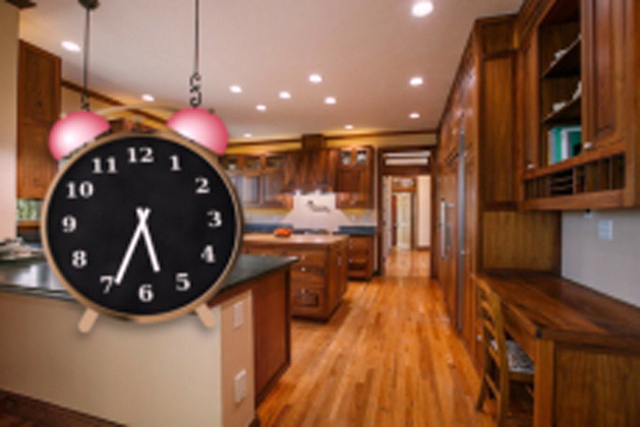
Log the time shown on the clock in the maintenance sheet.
5:34
